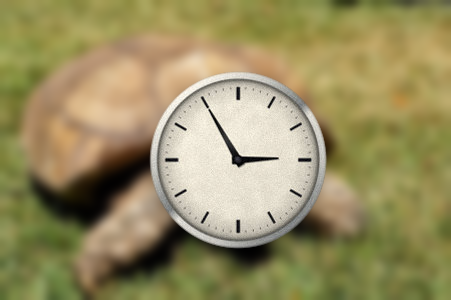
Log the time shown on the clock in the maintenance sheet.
2:55
